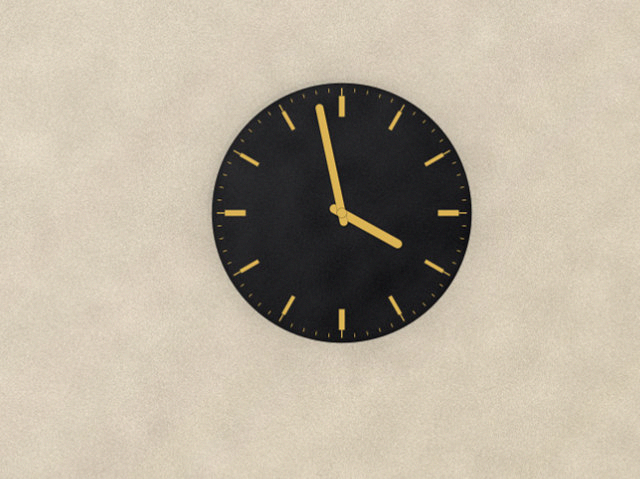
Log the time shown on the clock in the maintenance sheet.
3:58
